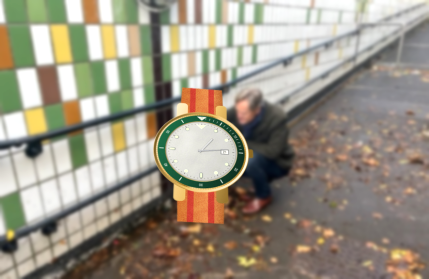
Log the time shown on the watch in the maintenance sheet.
1:14
